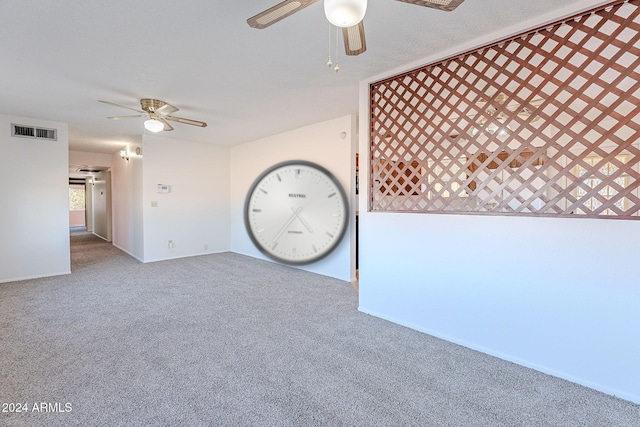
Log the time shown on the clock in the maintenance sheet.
4:36
